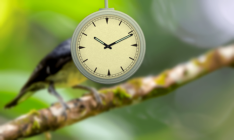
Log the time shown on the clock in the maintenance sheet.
10:11
